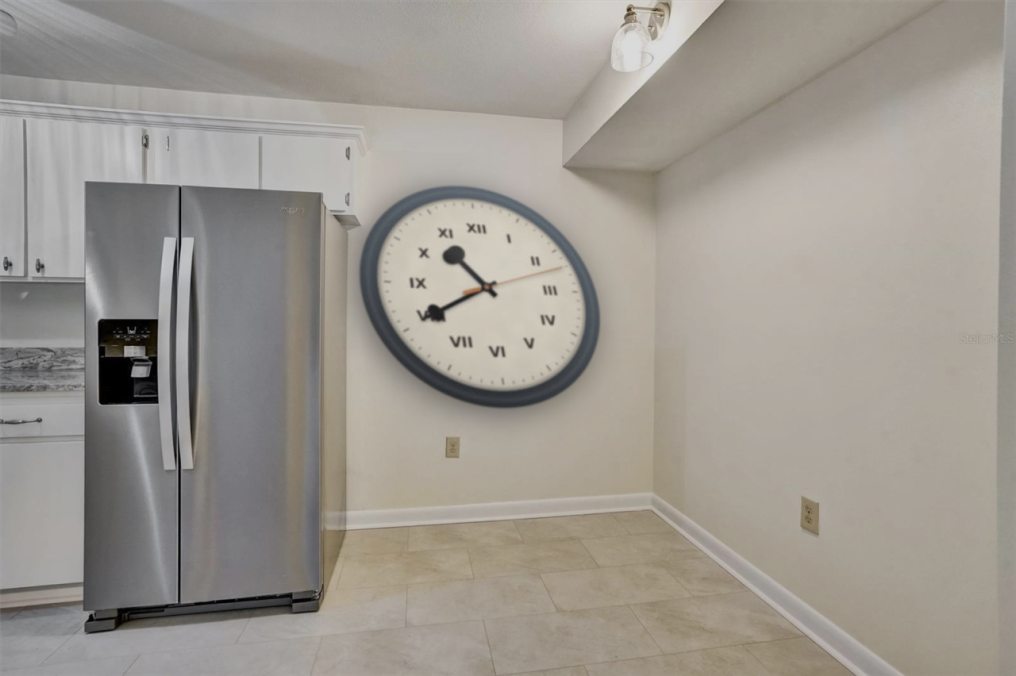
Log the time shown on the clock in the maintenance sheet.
10:40:12
